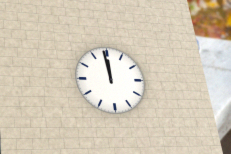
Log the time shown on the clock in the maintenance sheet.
11:59
